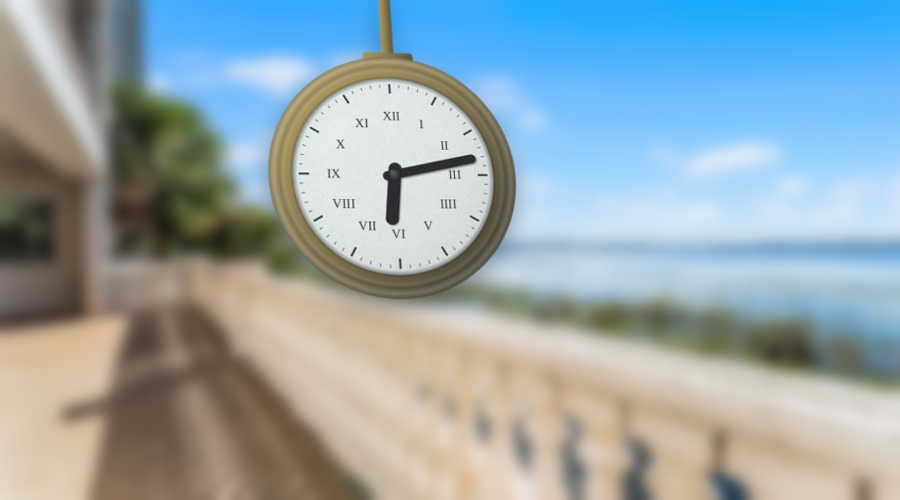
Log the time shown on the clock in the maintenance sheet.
6:13
